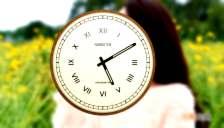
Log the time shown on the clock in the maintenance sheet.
5:10
